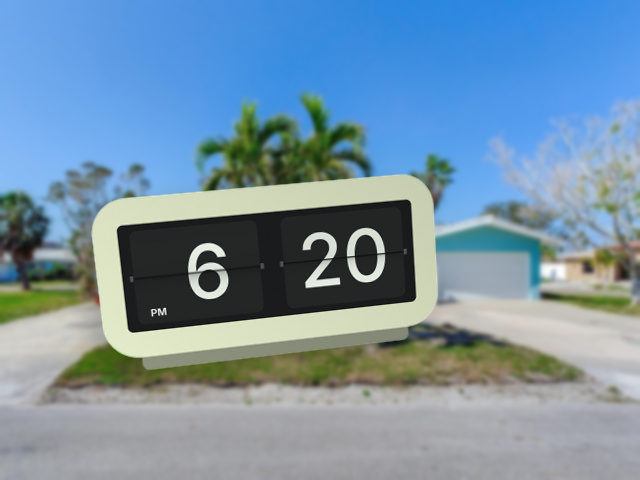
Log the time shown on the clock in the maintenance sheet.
6:20
